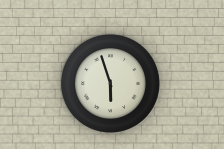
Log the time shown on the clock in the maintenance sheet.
5:57
